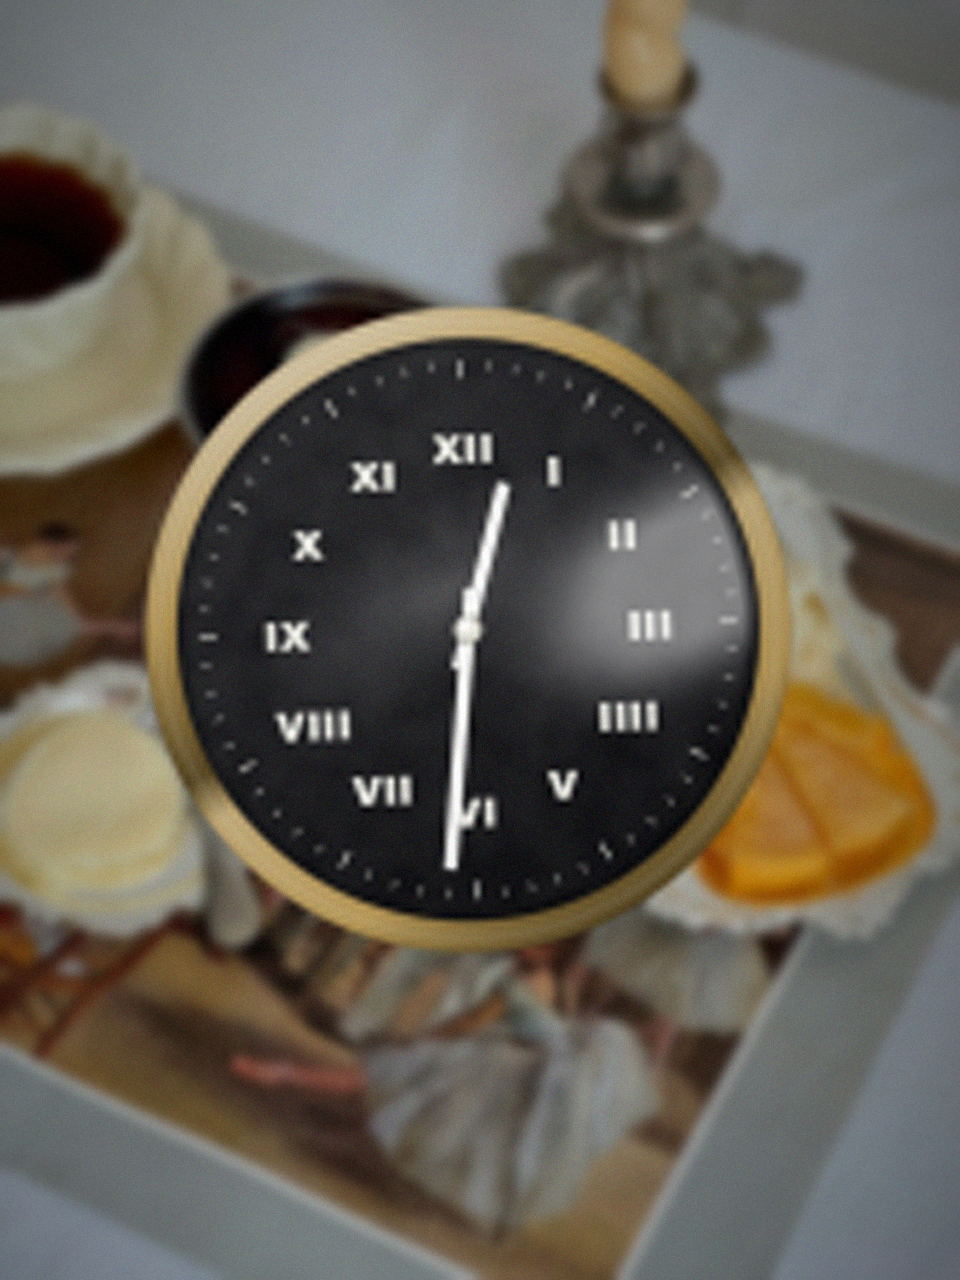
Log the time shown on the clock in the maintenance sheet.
12:31
